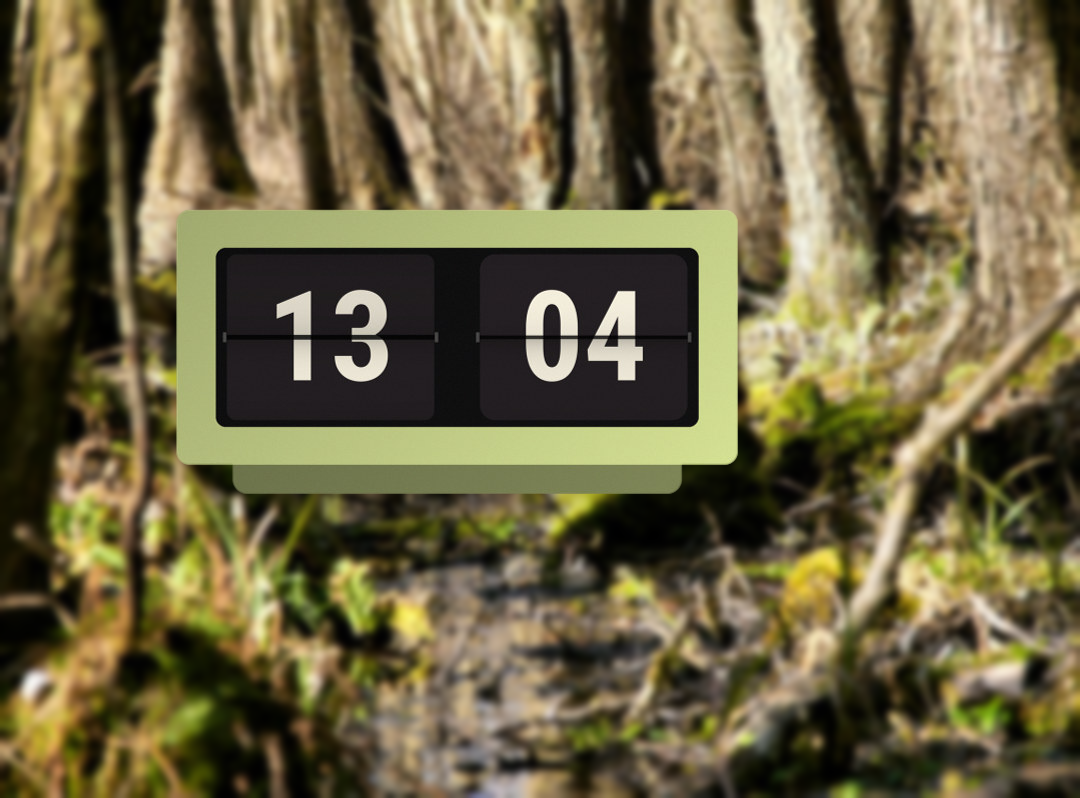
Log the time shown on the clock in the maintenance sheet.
13:04
